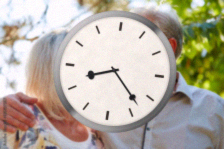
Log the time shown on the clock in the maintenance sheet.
8:23
